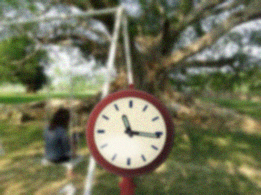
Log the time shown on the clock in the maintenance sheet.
11:16
